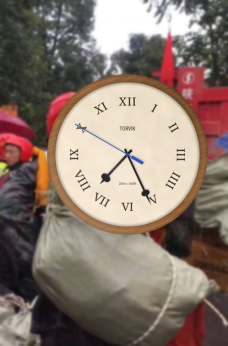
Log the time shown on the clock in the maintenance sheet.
7:25:50
